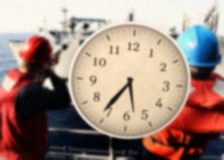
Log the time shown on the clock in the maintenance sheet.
5:36
